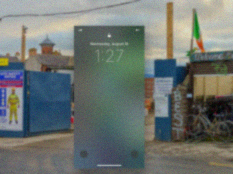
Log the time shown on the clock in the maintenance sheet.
1:27
